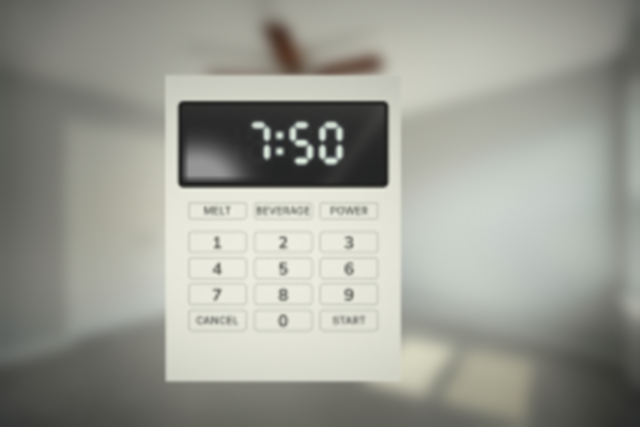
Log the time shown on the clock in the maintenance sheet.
7:50
